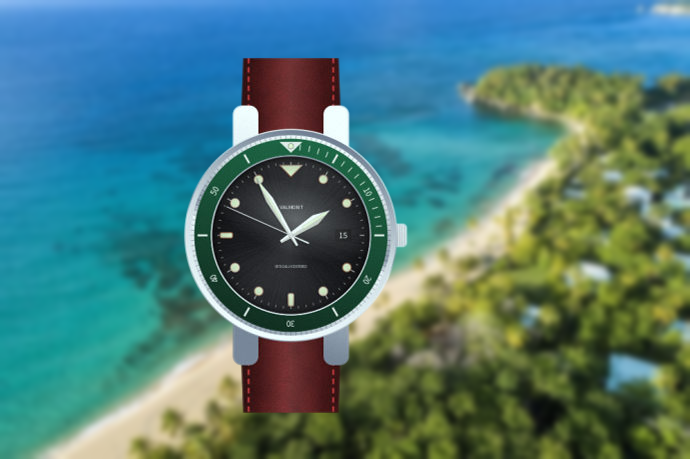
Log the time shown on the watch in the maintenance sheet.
1:54:49
